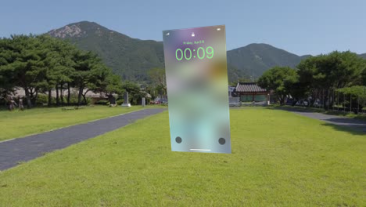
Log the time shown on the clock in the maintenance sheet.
0:09
